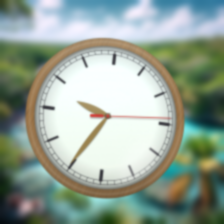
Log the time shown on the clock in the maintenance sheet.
9:35:14
